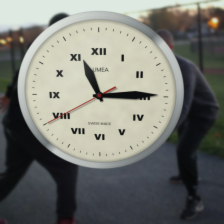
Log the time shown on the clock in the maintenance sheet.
11:14:40
